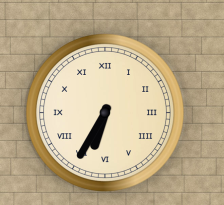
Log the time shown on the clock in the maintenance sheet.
6:35
